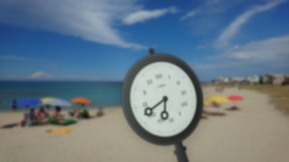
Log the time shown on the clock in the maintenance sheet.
6:42
